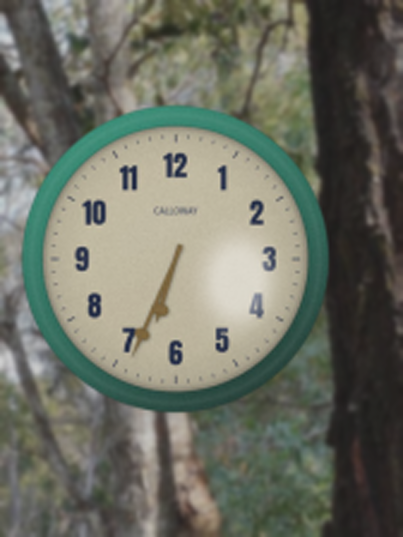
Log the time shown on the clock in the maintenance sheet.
6:34
